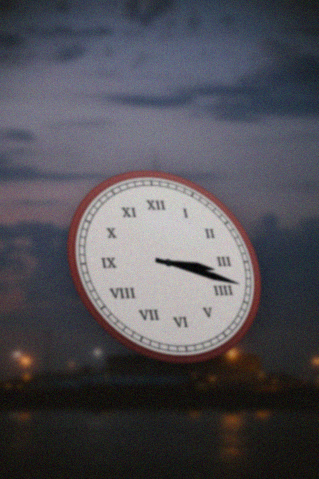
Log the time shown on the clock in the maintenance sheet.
3:18
